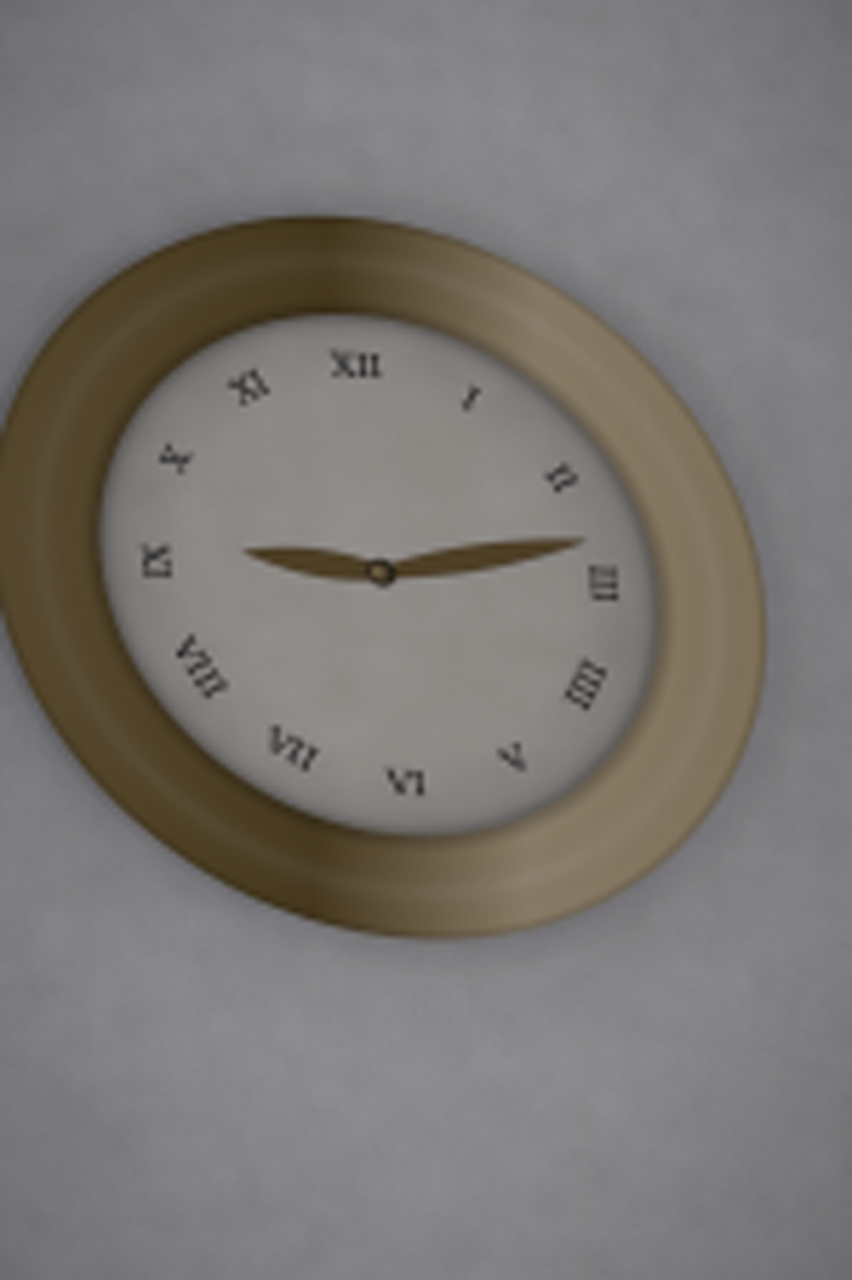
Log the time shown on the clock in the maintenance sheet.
9:13
